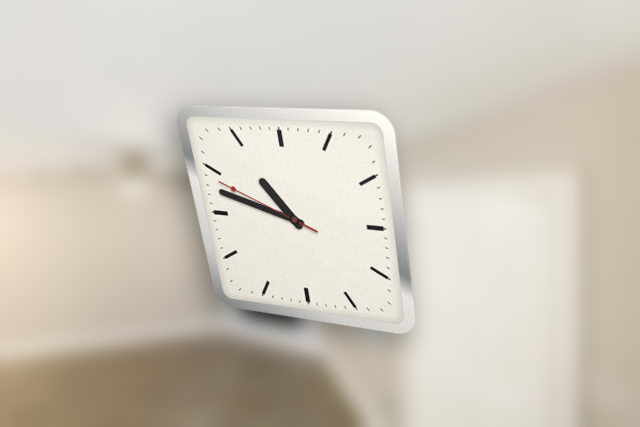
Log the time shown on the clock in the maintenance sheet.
10:47:49
